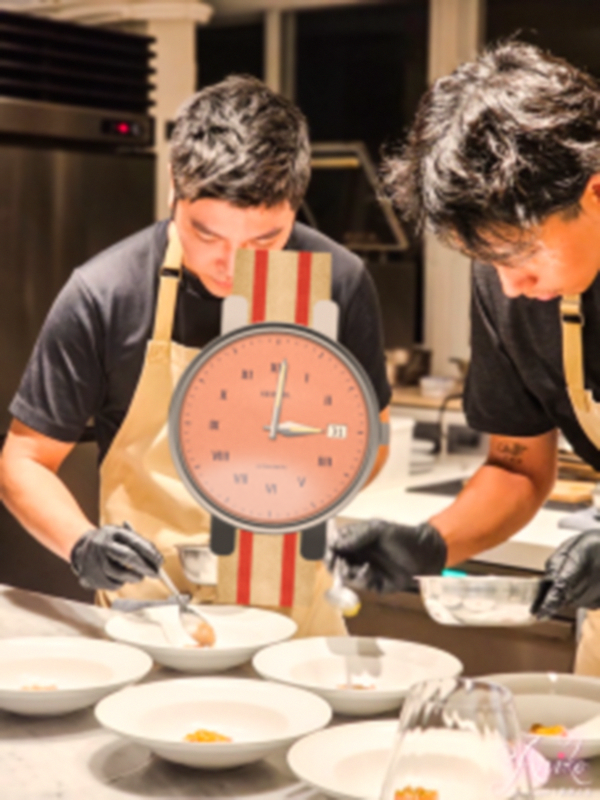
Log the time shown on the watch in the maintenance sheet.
3:01
